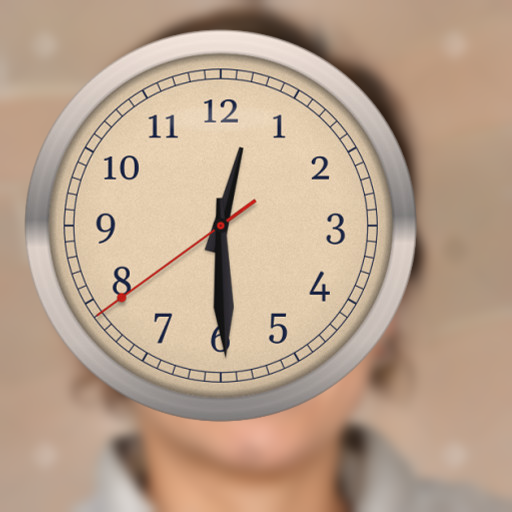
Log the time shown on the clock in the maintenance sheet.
12:29:39
